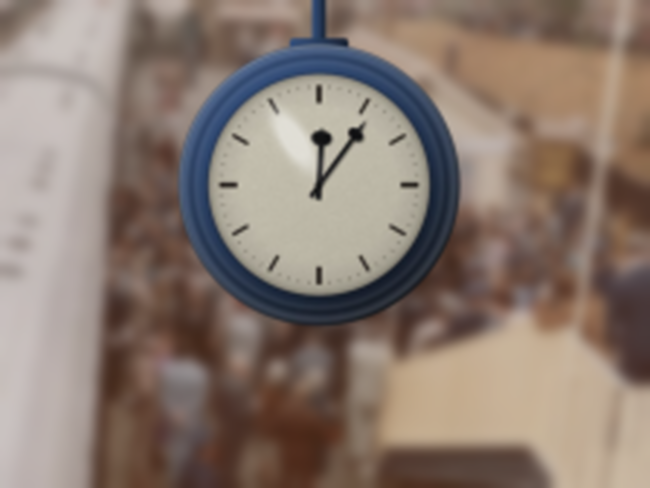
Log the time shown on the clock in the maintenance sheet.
12:06
